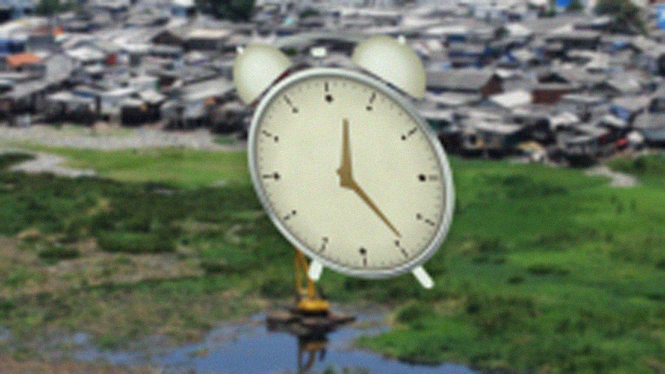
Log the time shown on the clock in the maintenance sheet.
12:24
